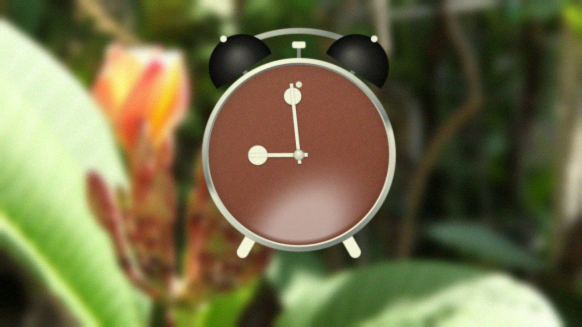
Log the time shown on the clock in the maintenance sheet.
8:59
